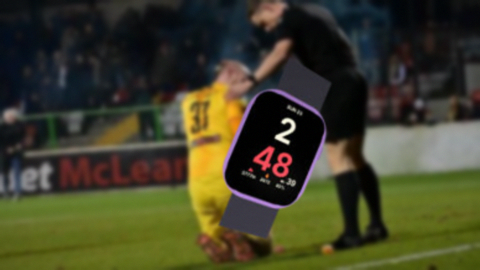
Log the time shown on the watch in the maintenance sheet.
2:48
